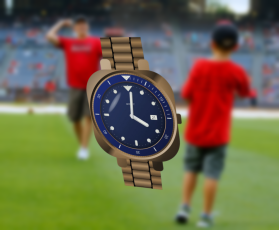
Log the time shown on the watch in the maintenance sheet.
4:01
